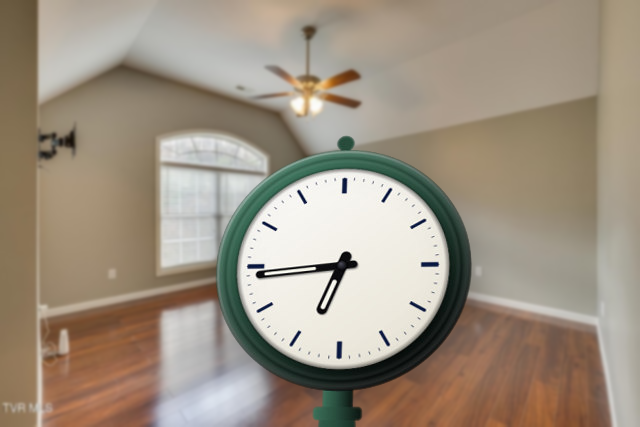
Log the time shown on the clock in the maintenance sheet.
6:44
